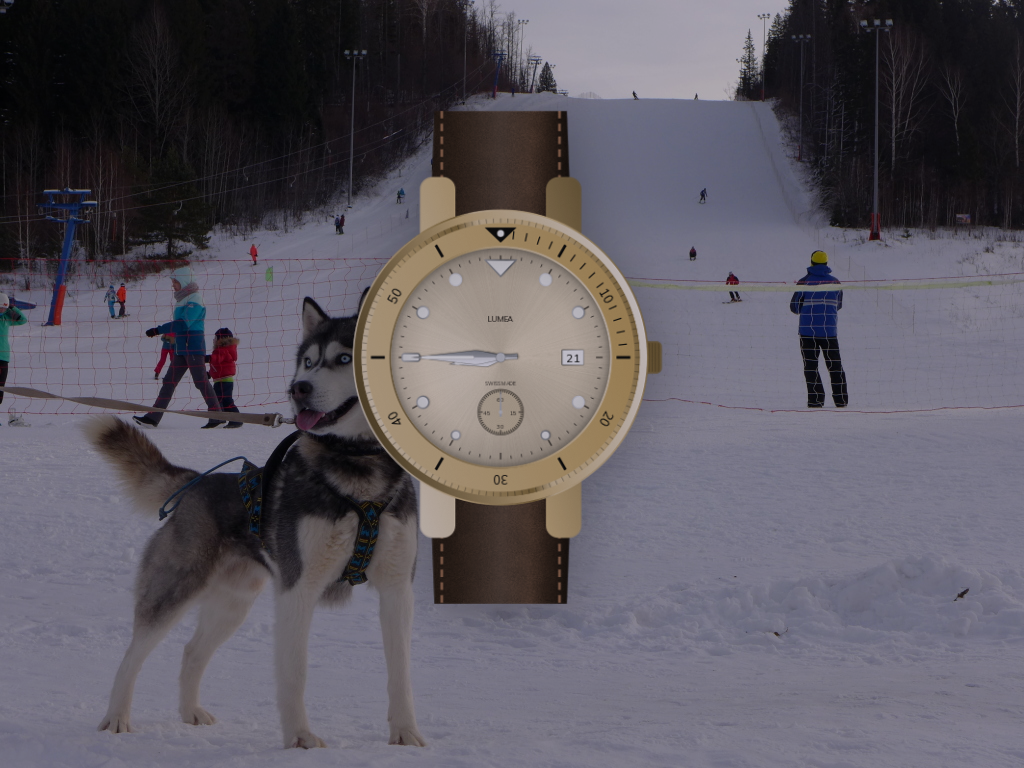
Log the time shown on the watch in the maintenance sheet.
8:45
